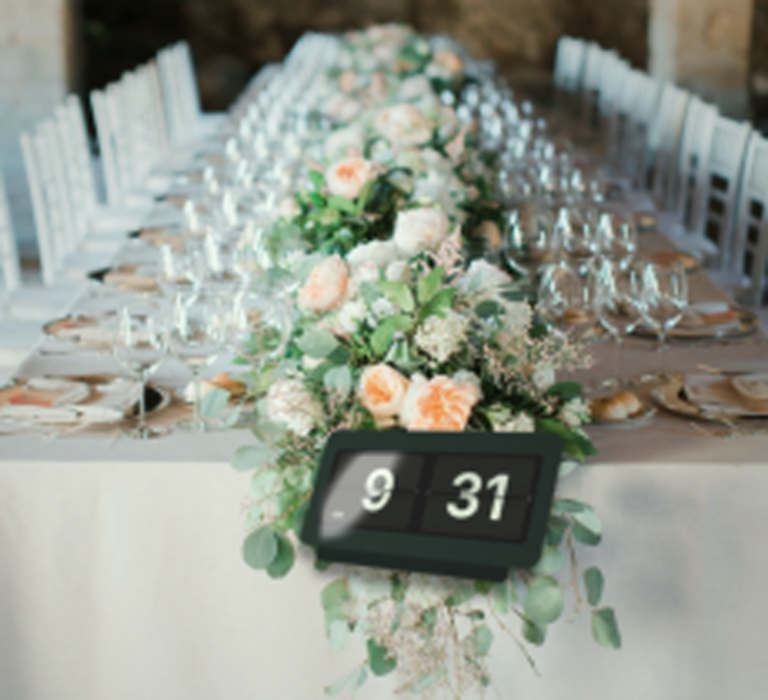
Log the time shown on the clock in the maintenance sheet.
9:31
